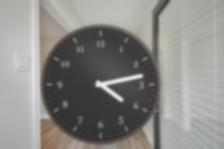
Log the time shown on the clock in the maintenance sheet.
4:13
